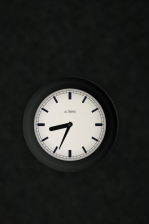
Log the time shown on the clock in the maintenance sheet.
8:34
